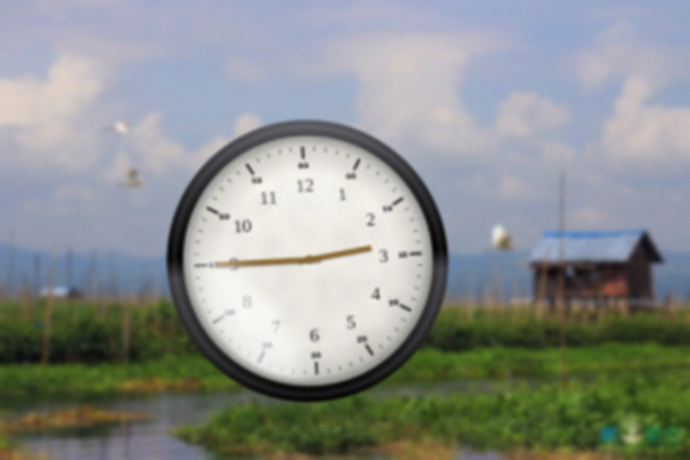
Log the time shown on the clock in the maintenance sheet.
2:45
